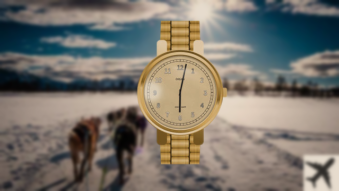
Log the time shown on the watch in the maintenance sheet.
6:02
